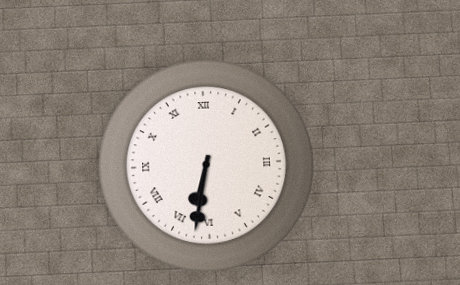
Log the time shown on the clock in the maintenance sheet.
6:32
